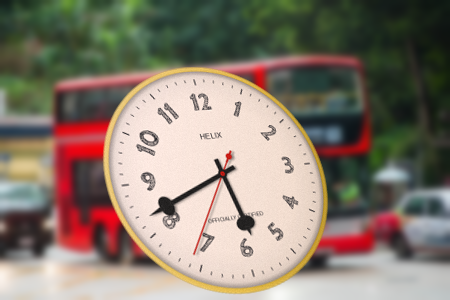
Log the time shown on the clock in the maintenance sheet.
5:41:36
